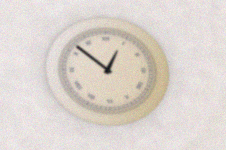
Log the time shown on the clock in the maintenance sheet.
12:52
